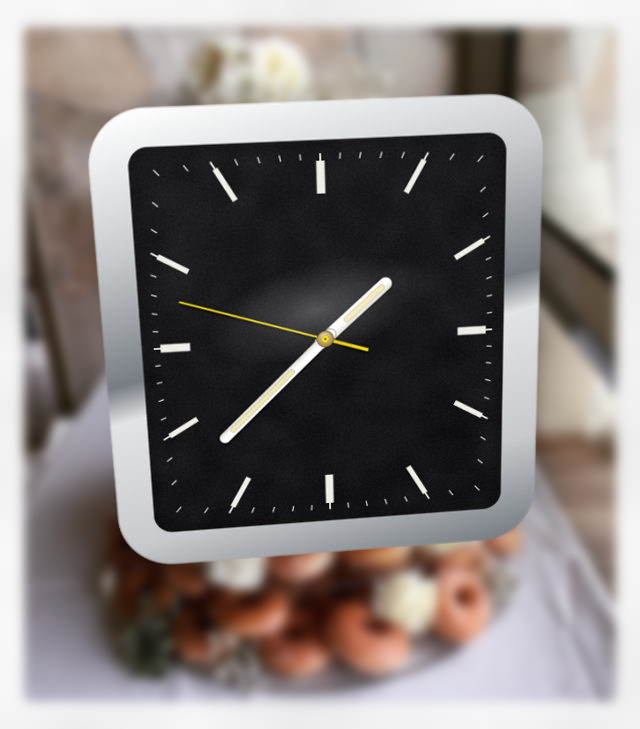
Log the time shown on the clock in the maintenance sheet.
1:37:48
